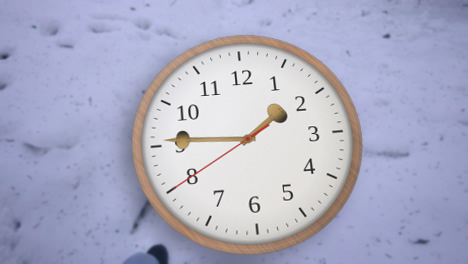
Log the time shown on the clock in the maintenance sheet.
1:45:40
